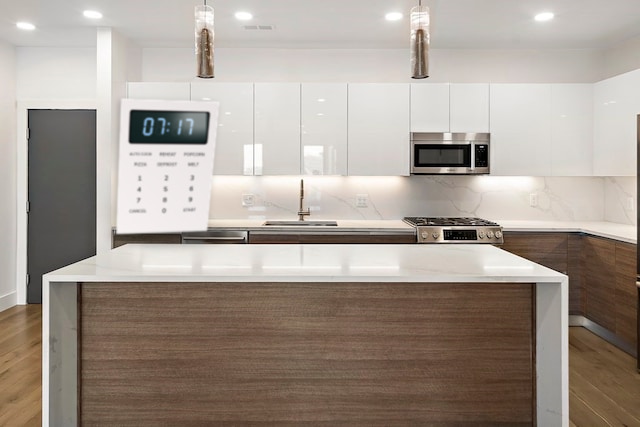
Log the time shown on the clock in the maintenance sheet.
7:17
